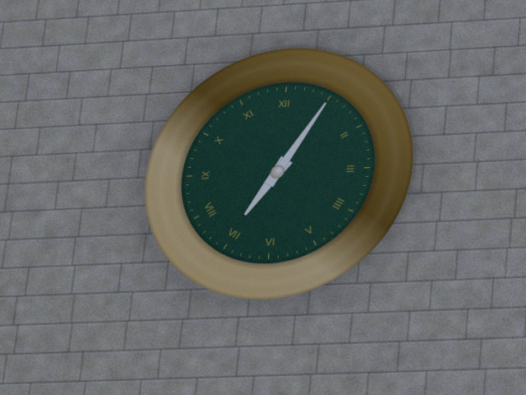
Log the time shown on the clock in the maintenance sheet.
7:05
